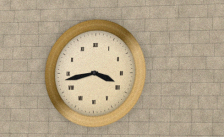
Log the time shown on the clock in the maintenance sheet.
3:43
